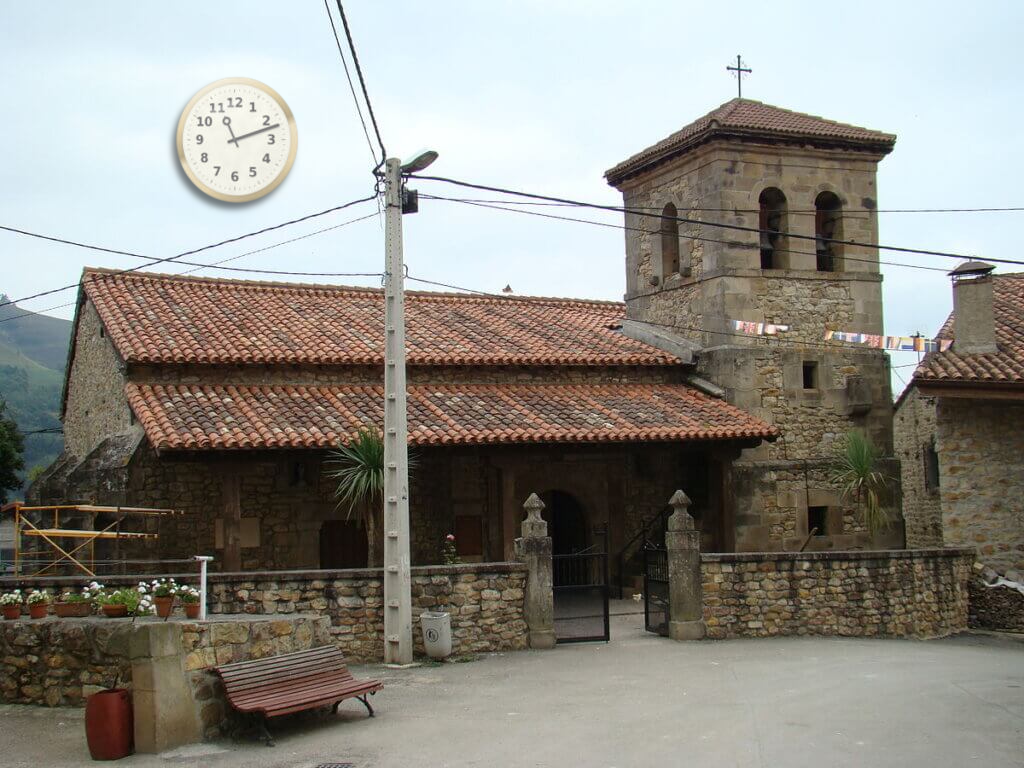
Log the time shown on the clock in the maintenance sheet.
11:12
